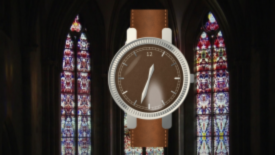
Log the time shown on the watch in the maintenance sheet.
12:33
